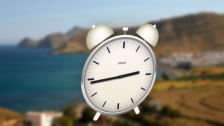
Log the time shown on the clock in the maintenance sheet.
2:44
